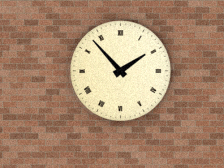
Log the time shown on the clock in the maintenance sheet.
1:53
